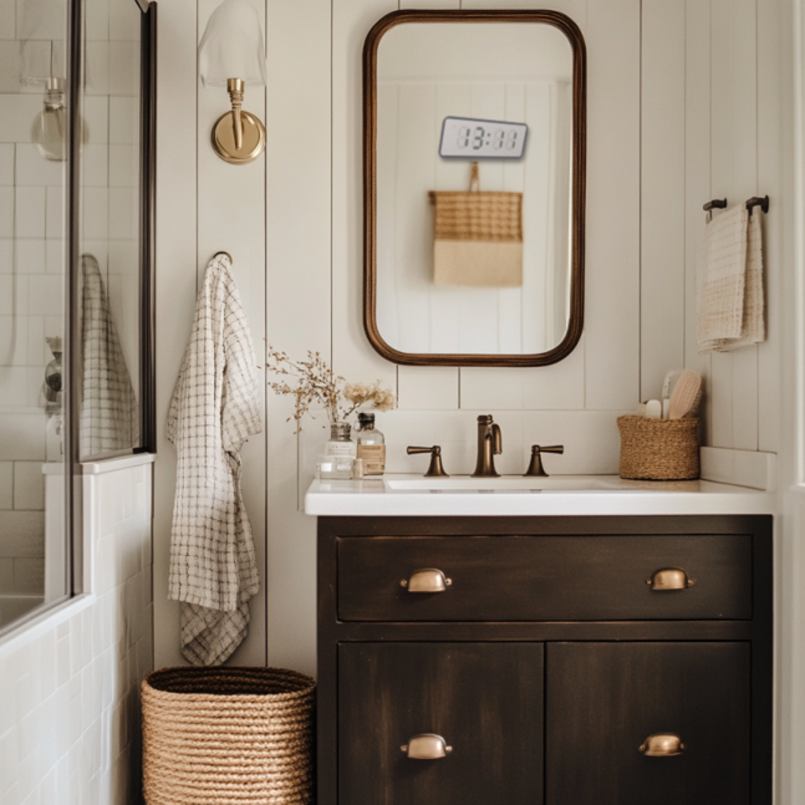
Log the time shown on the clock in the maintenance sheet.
13:11
